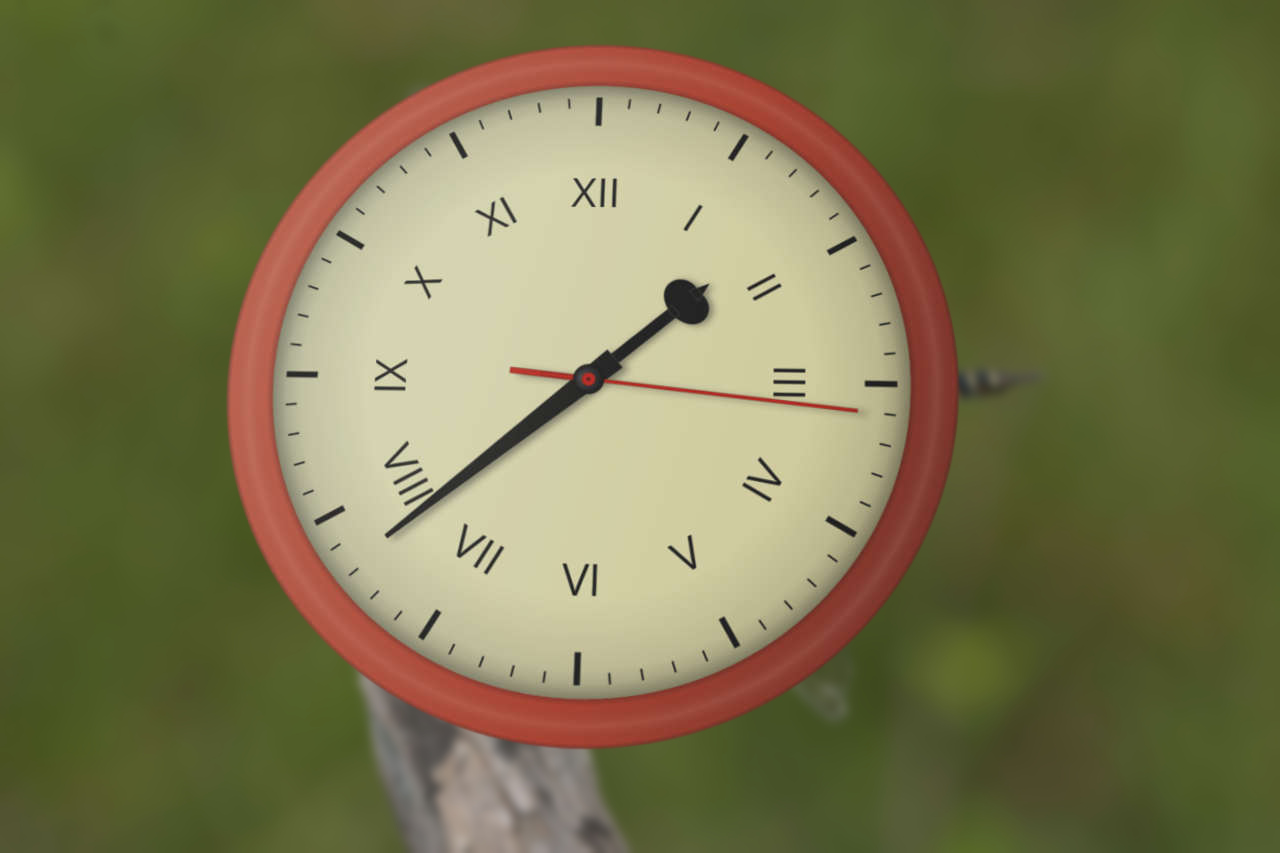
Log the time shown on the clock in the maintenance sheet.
1:38:16
